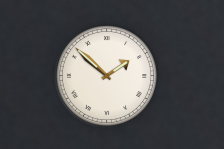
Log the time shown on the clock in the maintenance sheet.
1:52
